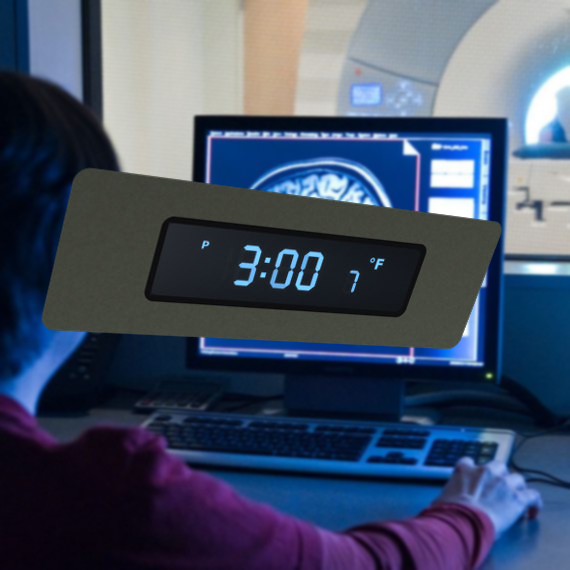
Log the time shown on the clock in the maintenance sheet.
3:00
